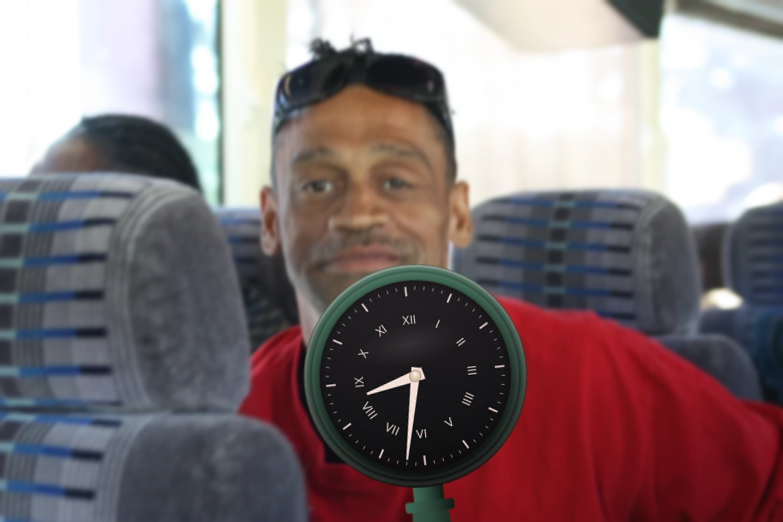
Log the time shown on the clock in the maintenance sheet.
8:32
